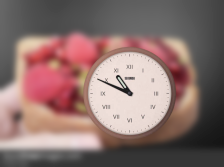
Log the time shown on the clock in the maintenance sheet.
10:49
